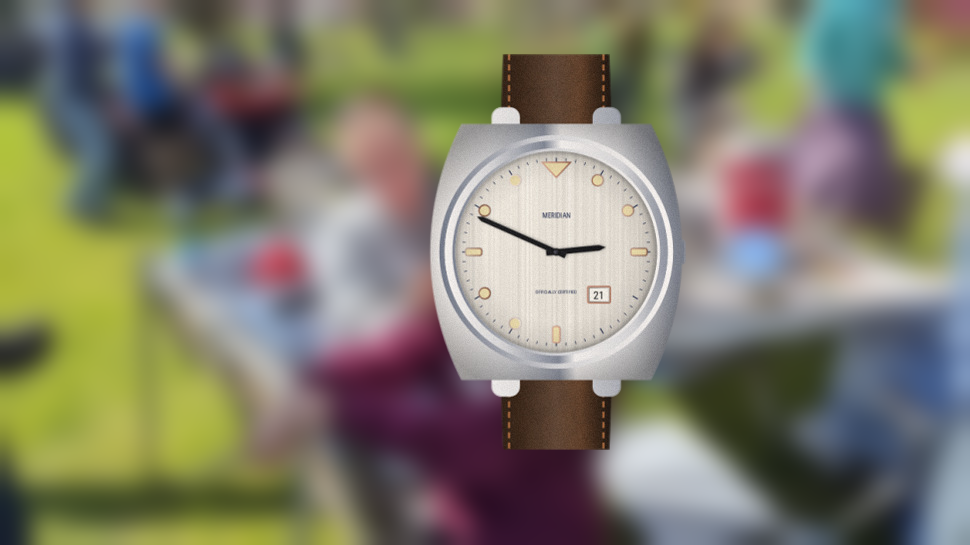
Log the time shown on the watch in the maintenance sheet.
2:49
